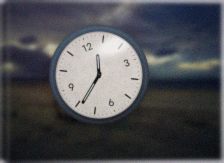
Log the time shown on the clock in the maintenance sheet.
12:39
